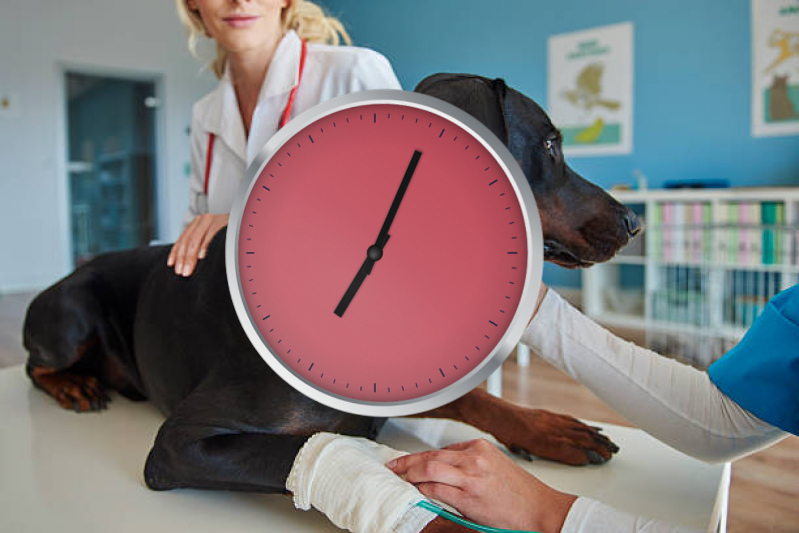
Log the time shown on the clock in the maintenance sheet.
7:04
